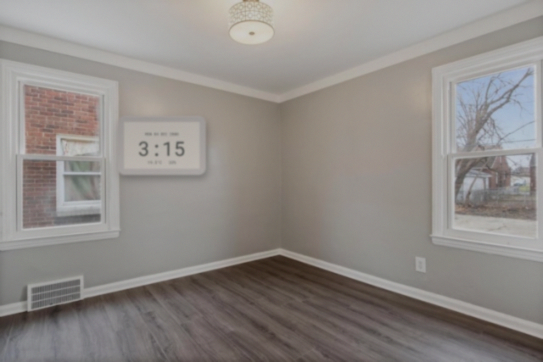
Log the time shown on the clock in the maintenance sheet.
3:15
